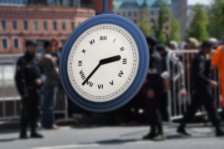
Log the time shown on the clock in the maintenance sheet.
2:37
